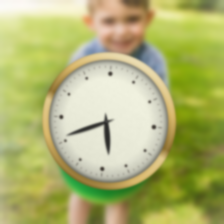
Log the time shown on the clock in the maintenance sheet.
5:41
